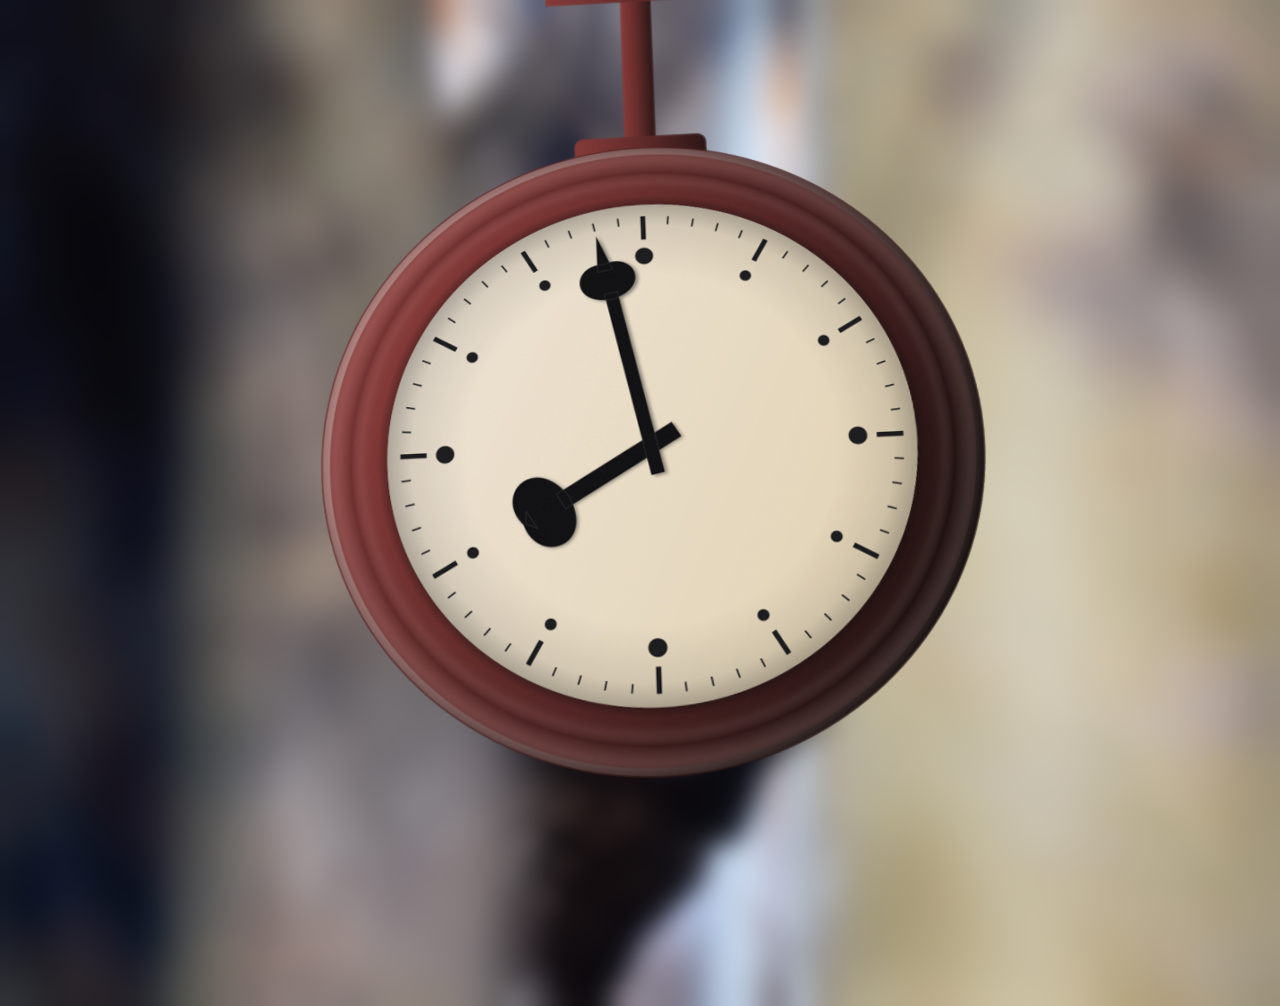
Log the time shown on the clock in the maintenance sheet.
7:58
